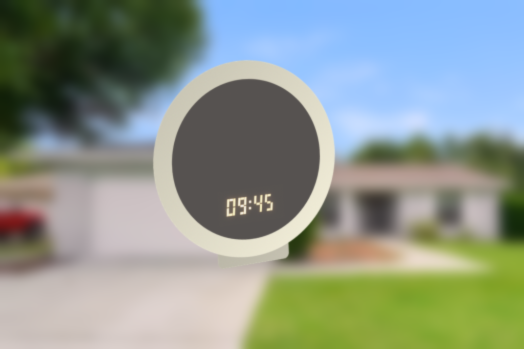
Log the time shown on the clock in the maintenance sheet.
9:45
